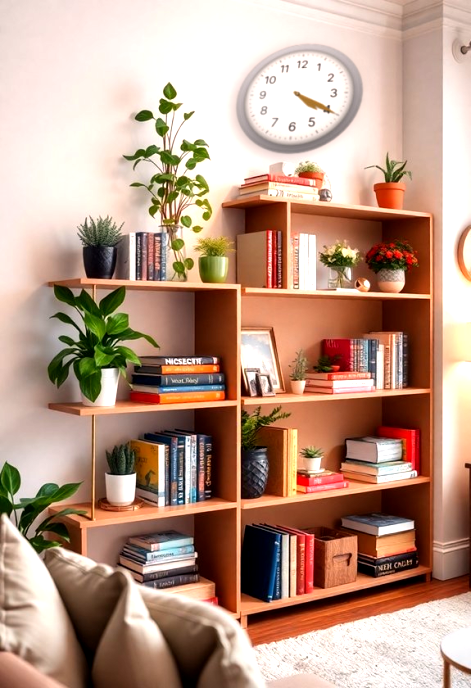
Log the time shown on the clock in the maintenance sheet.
4:20
